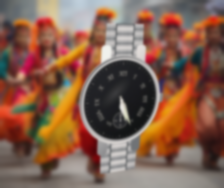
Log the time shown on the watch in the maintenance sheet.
5:26
